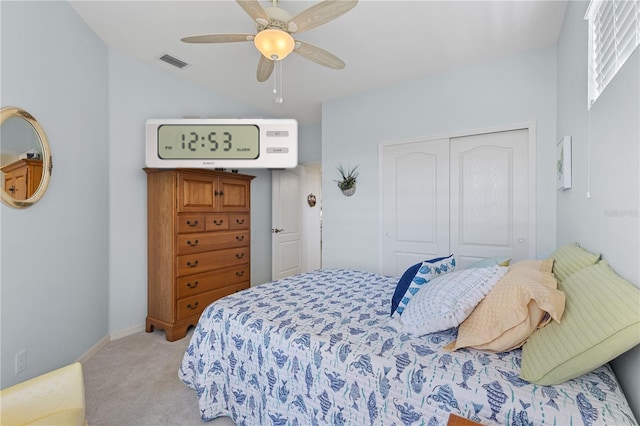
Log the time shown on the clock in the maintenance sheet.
12:53
